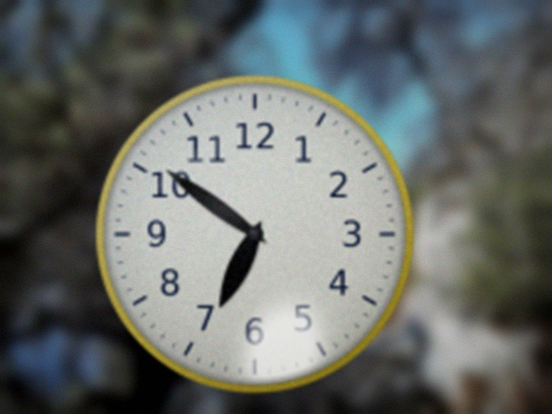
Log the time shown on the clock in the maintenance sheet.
6:51
